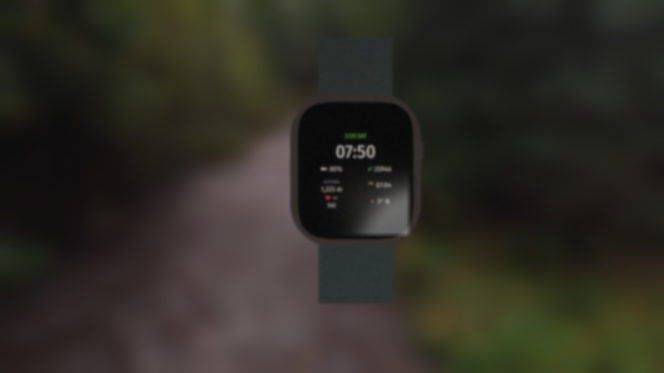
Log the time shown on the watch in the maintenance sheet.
7:50
